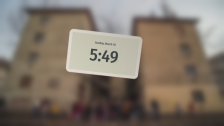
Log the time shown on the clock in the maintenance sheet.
5:49
